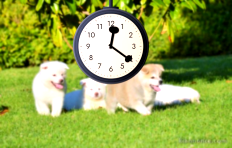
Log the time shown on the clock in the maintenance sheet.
12:21
